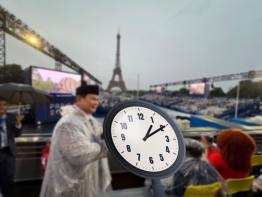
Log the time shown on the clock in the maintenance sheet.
1:10
